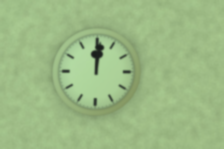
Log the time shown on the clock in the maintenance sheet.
12:01
